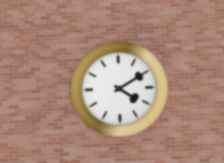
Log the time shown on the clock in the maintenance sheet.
4:10
